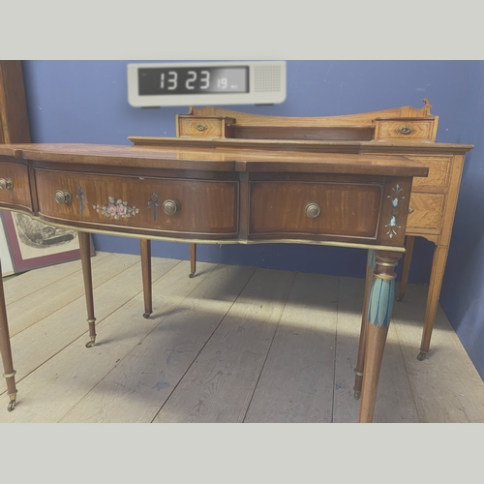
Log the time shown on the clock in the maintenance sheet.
13:23
